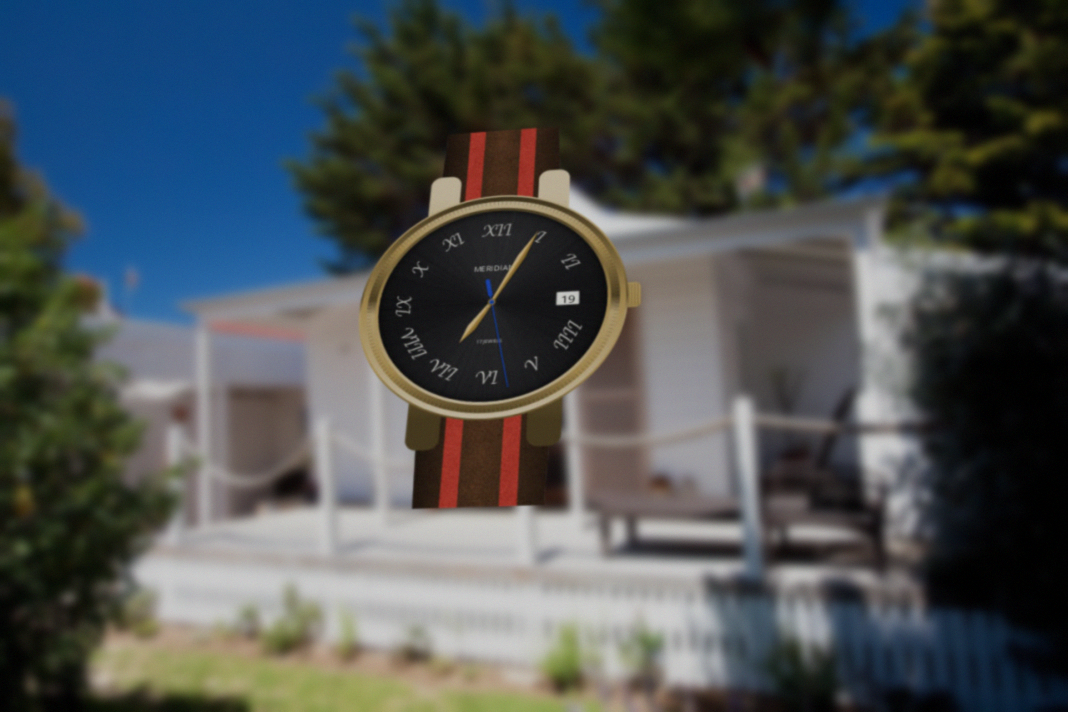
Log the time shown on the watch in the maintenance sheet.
7:04:28
